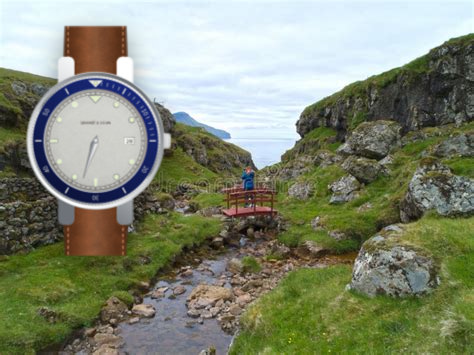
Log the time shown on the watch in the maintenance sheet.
6:33
